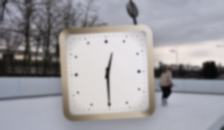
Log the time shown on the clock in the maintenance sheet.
12:30
